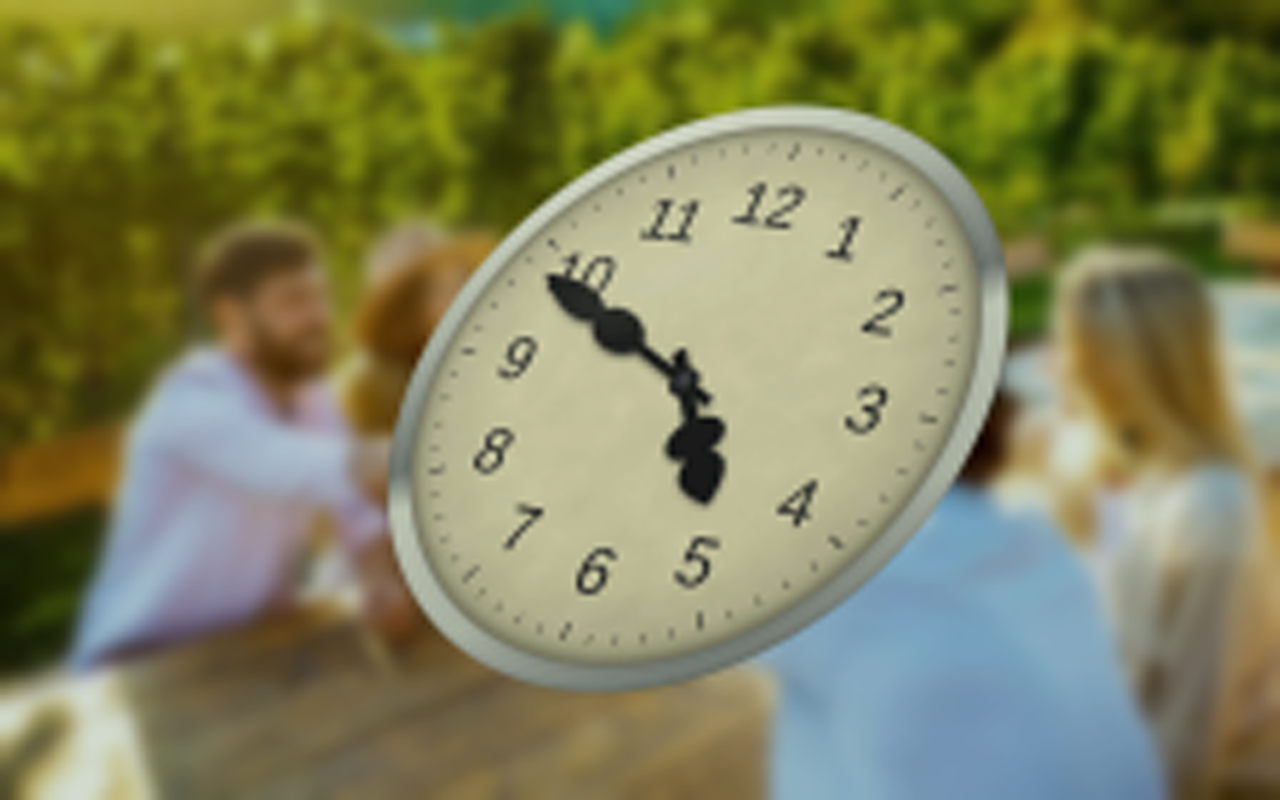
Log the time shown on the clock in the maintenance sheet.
4:49
